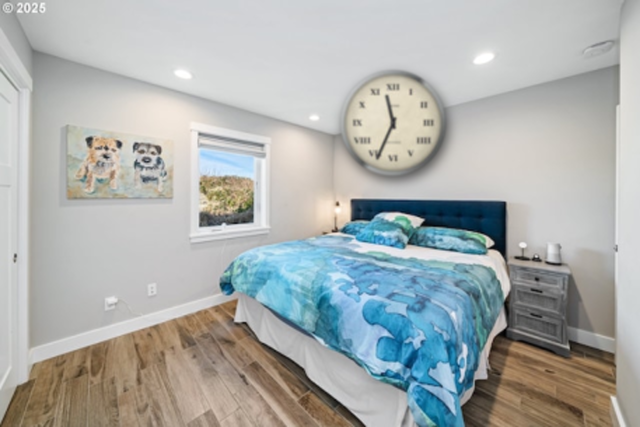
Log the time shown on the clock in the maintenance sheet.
11:34
